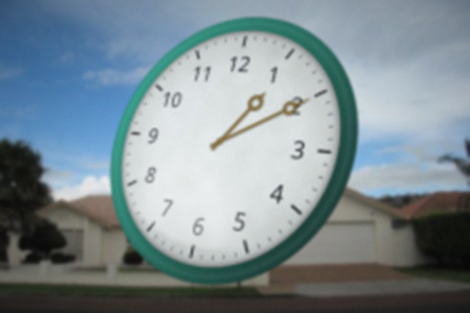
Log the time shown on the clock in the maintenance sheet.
1:10
